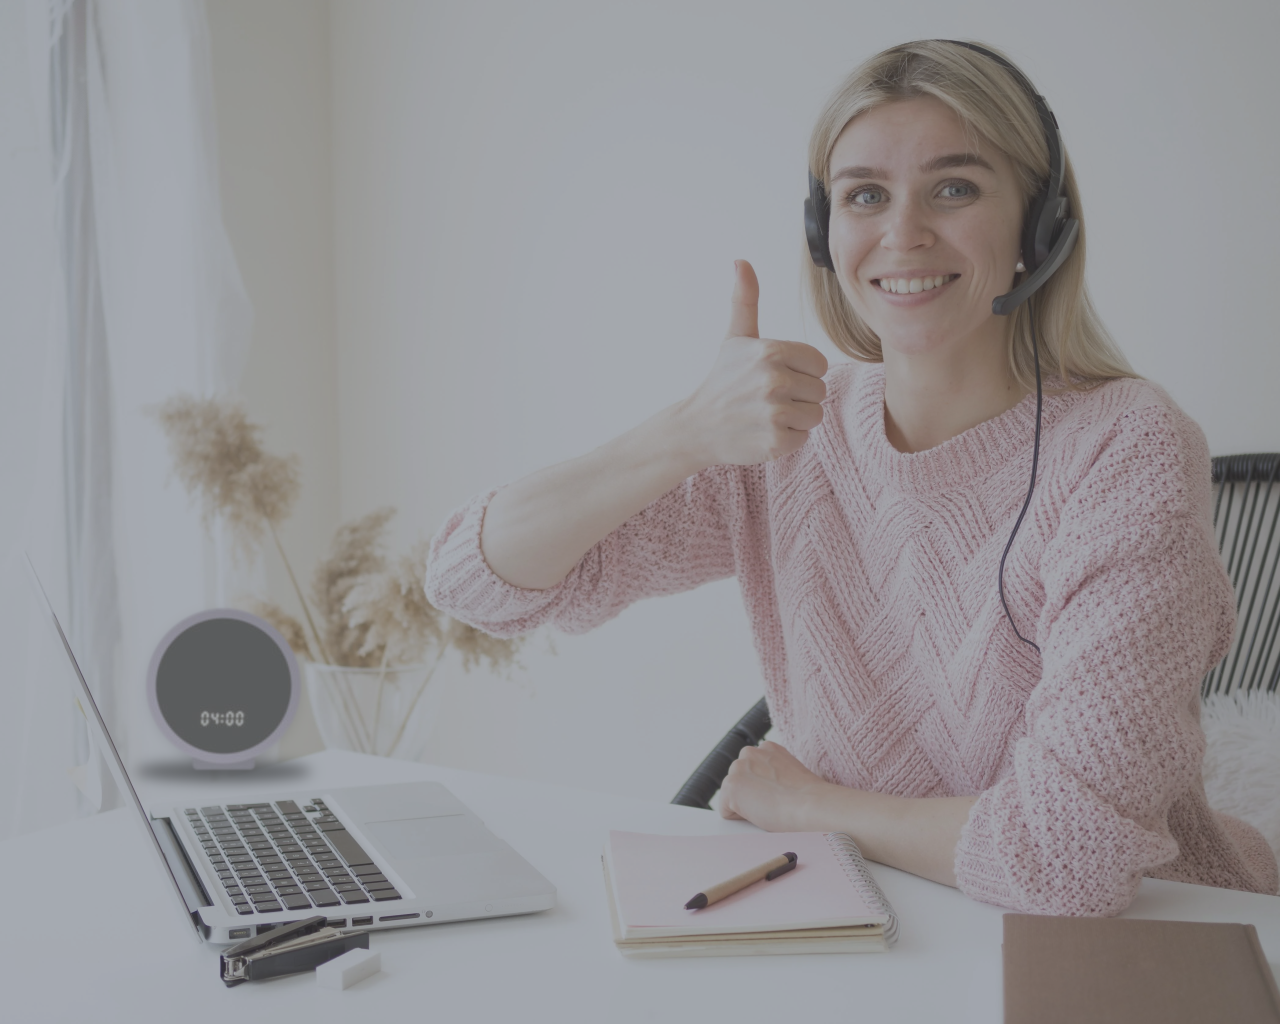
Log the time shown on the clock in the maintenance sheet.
4:00
